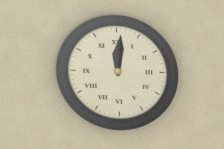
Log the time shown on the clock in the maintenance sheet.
12:01
